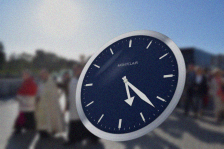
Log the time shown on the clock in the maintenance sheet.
5:22
